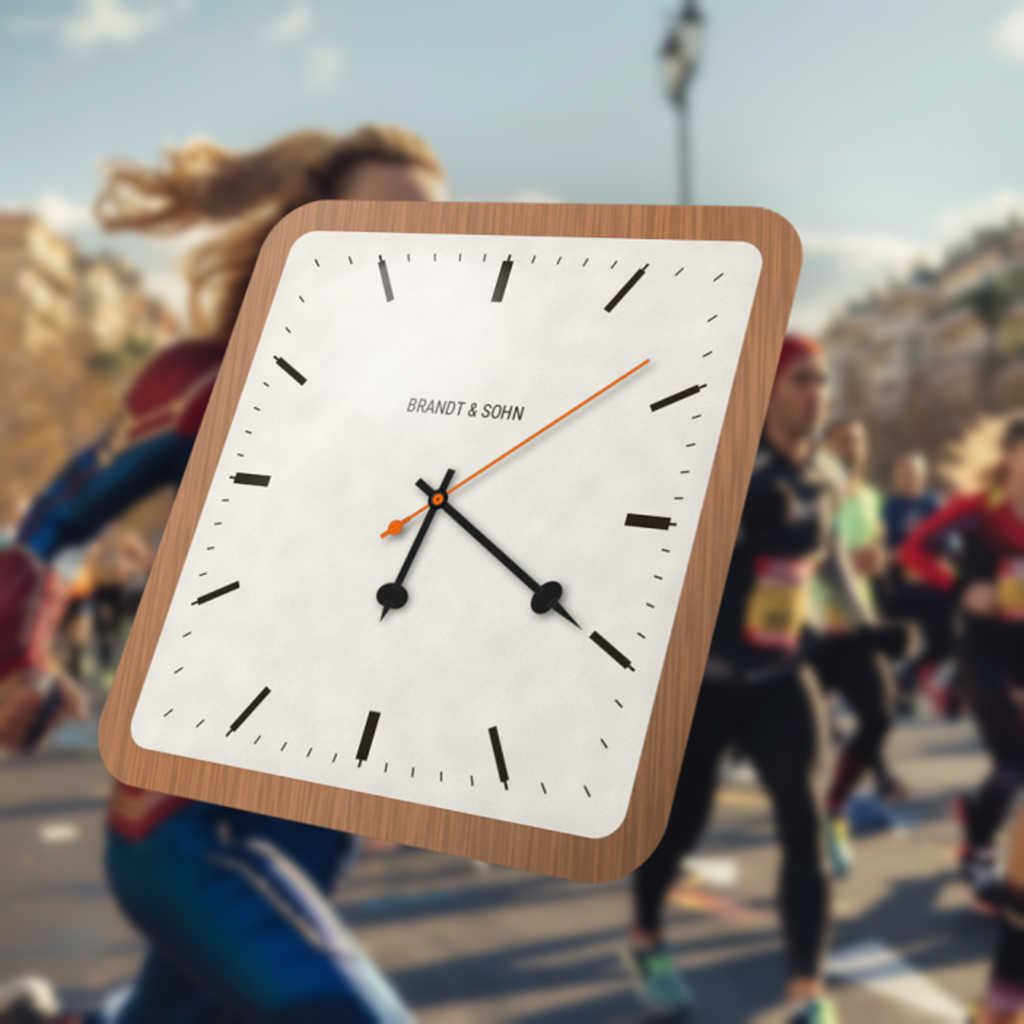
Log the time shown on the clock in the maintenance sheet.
6:20:08
